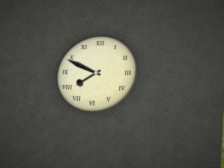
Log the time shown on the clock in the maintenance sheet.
7:49
